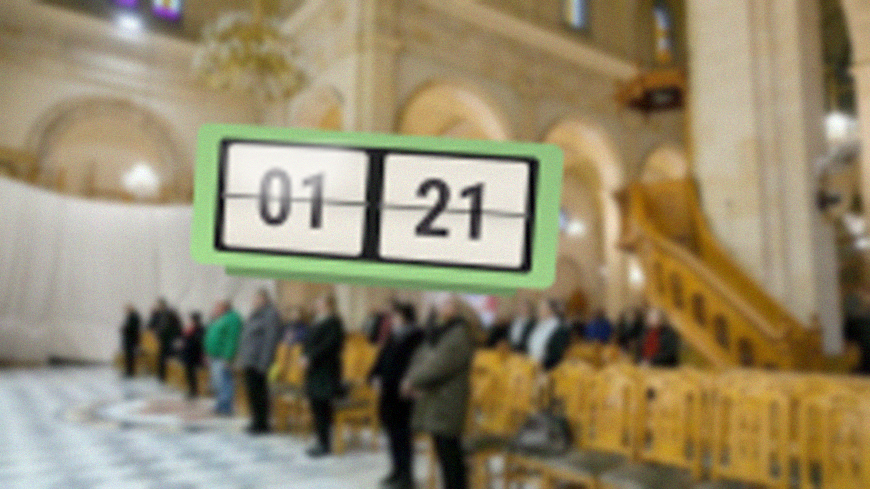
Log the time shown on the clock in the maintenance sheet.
1:21
